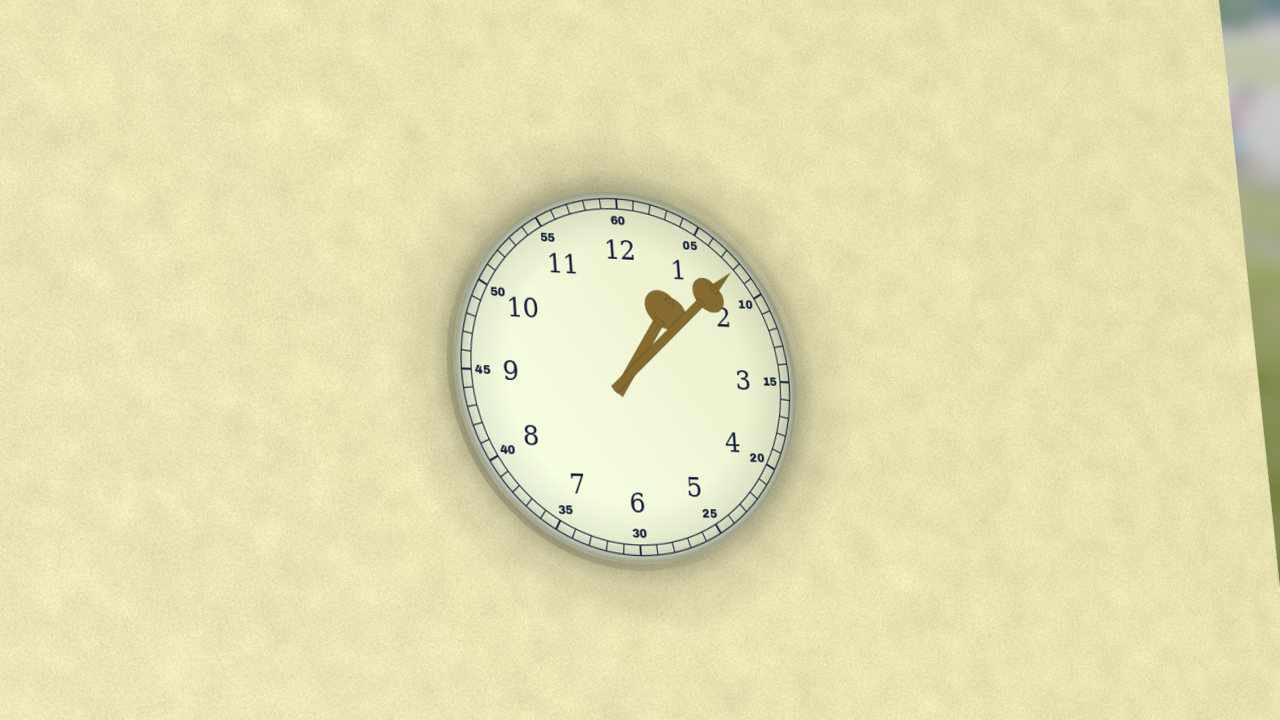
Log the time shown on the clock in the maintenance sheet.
1:08
